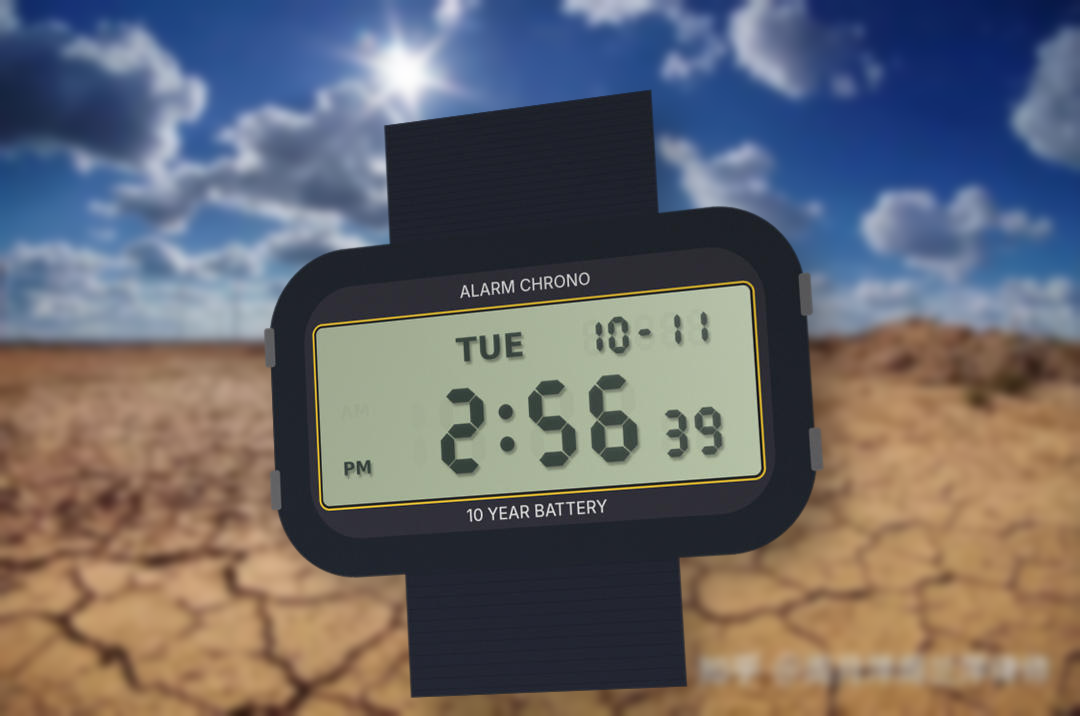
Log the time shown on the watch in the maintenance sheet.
2:56:39
